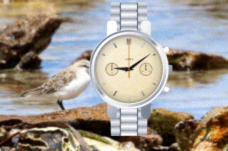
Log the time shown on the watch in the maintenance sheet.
9:09
